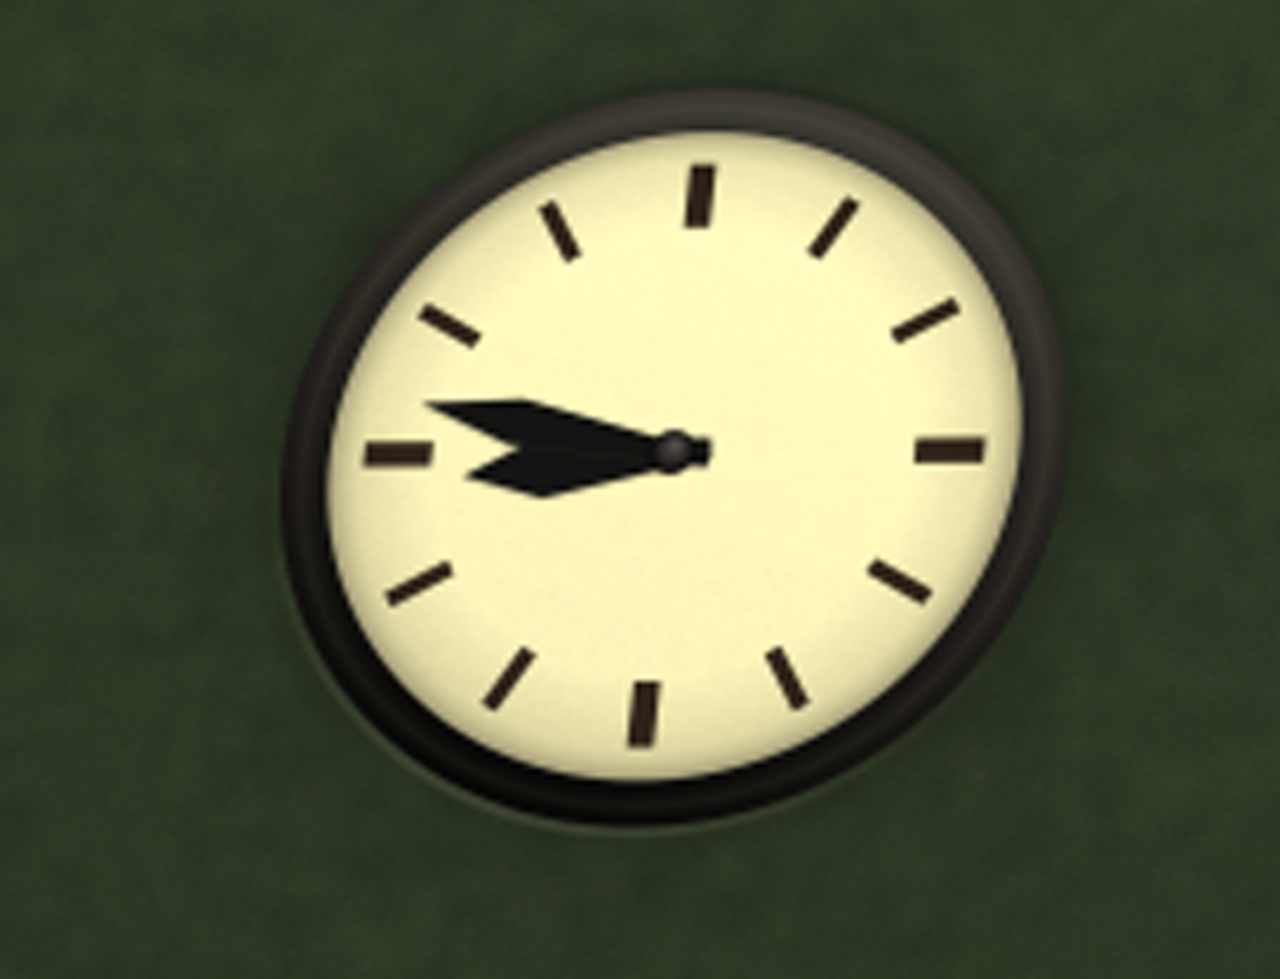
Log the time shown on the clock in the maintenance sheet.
8:47
